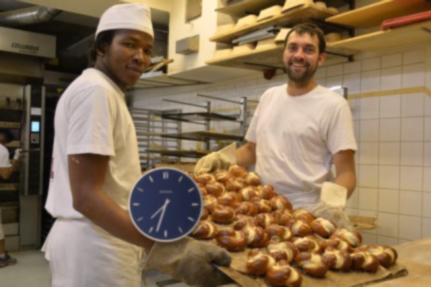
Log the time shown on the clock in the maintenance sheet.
7:33
